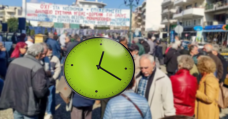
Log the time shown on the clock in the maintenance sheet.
12:20
